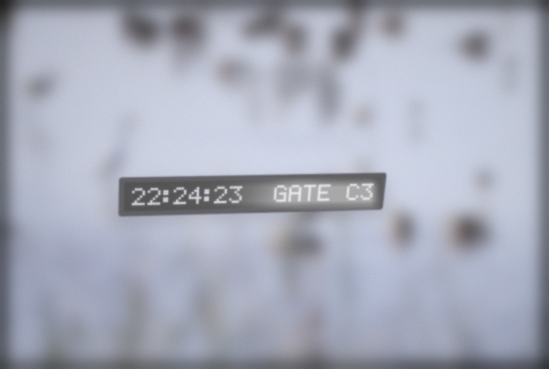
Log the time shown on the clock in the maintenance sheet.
22:24:23
